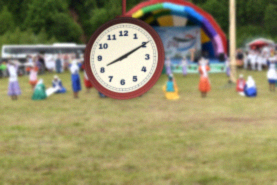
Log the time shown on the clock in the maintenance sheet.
8:10
